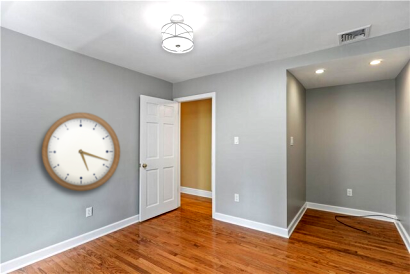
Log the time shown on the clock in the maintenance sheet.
5:18
